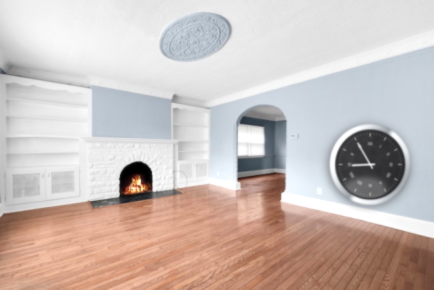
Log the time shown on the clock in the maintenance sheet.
8:55
